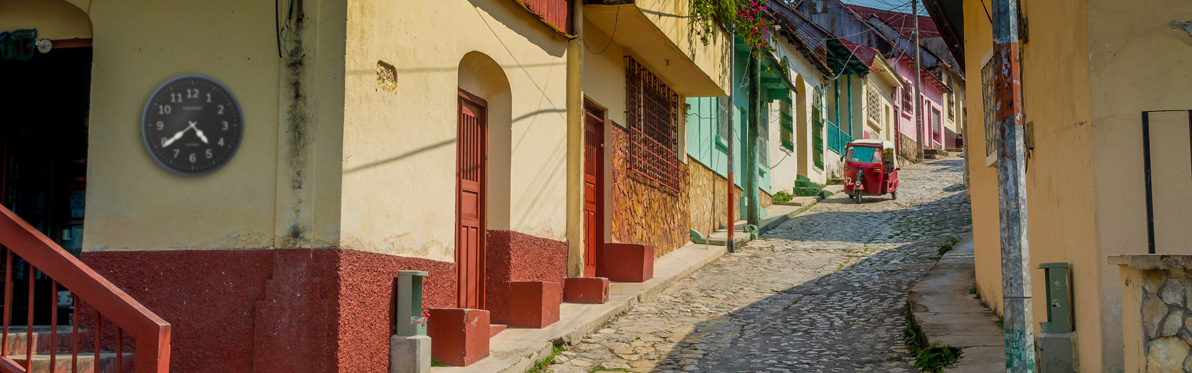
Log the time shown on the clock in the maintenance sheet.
4:39
